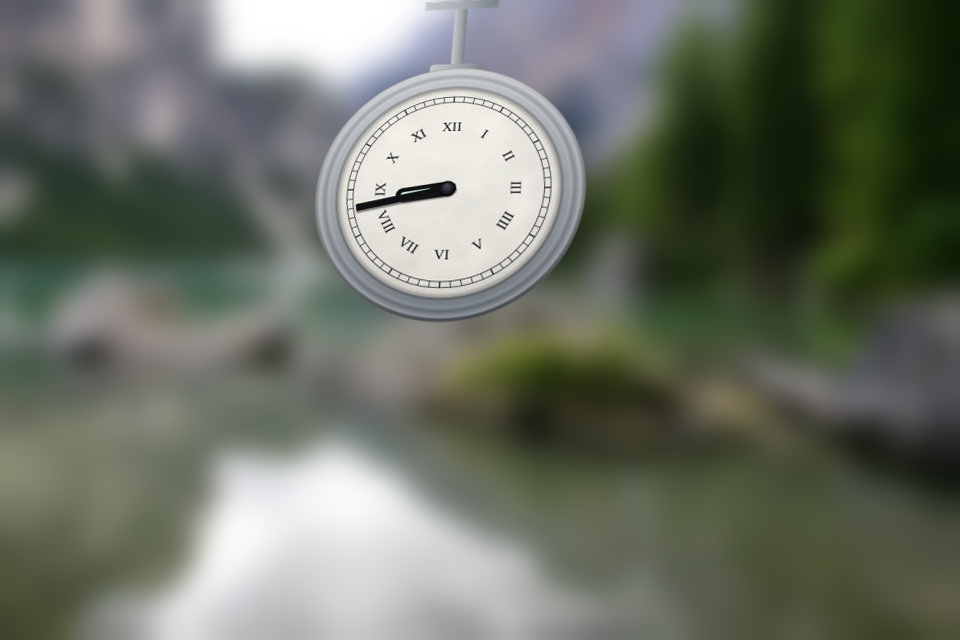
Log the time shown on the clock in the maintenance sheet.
8:43
